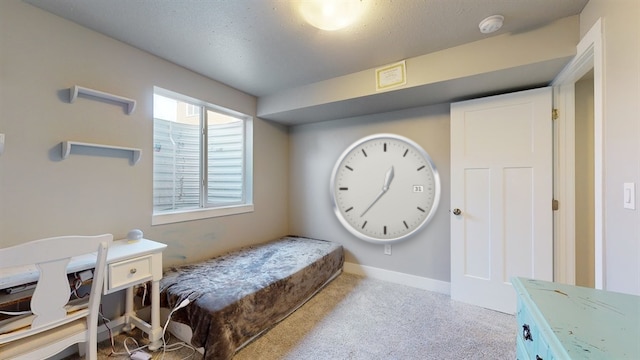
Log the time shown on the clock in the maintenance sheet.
12:37
